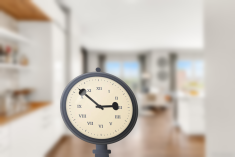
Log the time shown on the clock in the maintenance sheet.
2:52
